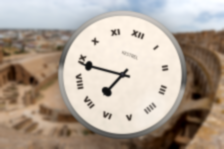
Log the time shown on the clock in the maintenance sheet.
6:44
